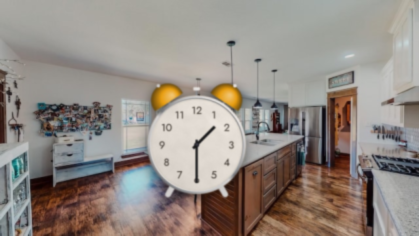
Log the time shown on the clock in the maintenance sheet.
1:30
